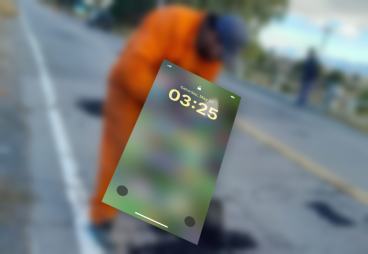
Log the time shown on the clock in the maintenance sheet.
3:25
